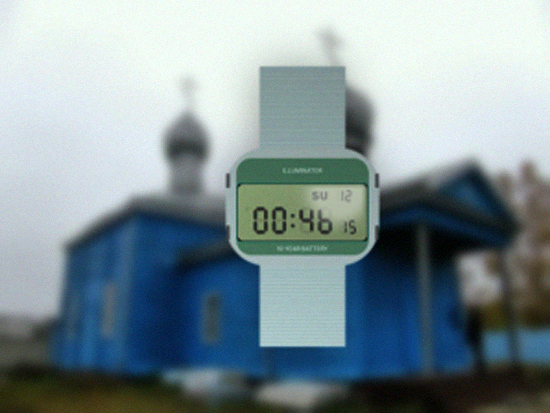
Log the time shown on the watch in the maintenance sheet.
0:46:15
